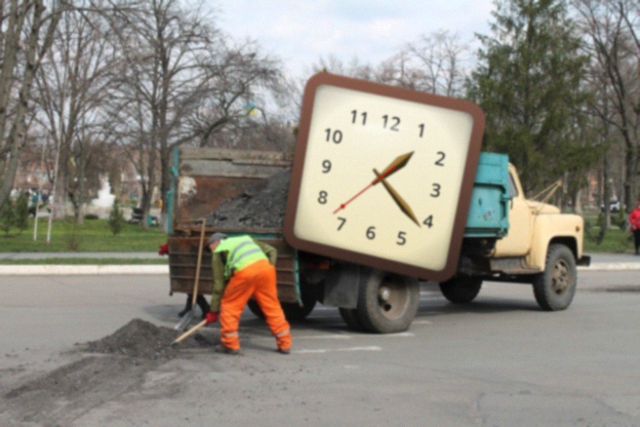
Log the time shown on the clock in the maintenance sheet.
1:21:37
